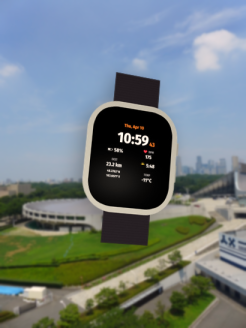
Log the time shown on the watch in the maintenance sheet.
10:59
